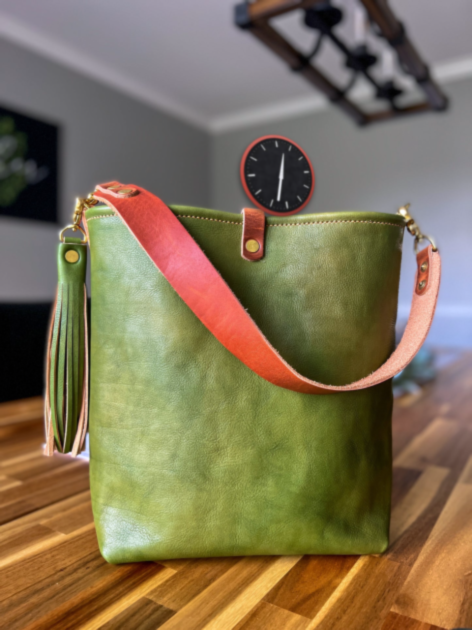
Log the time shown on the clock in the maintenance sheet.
12:33
